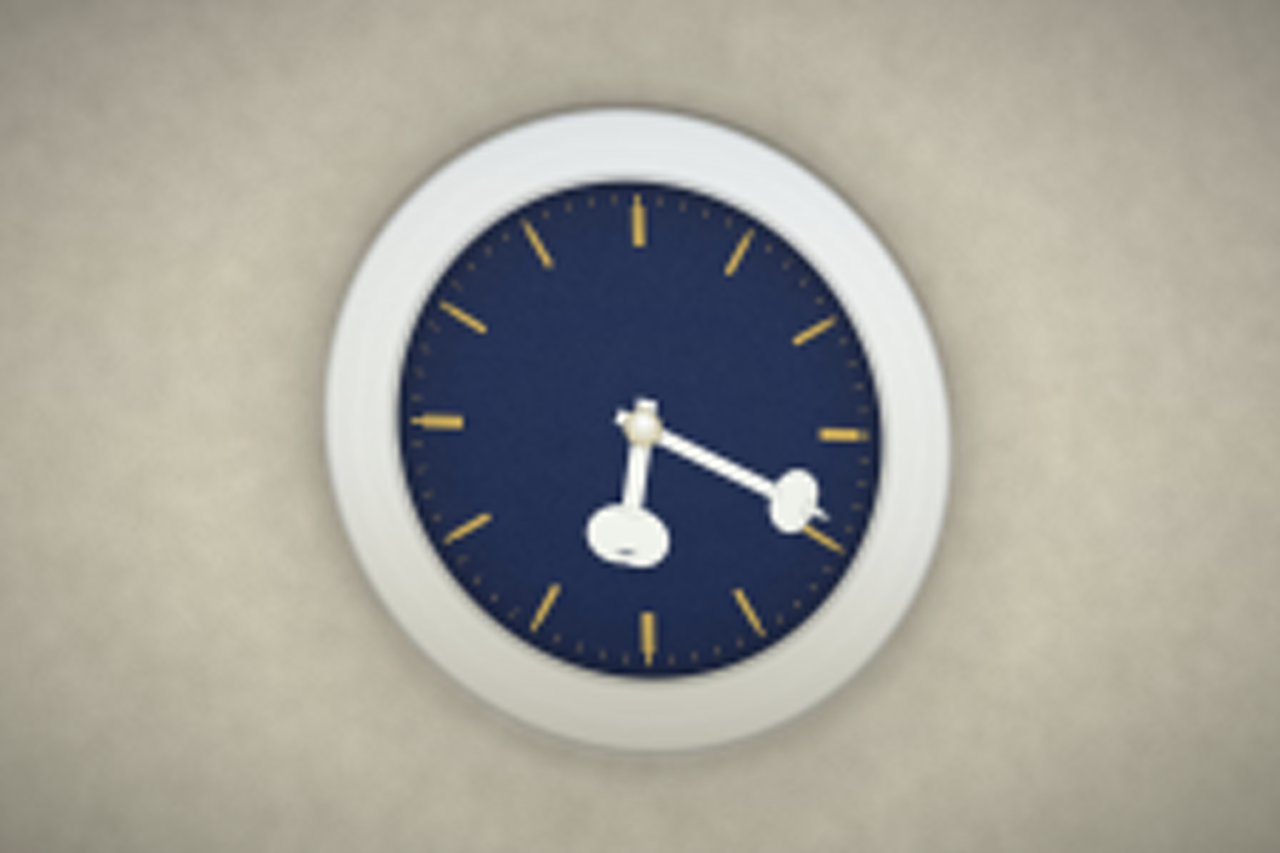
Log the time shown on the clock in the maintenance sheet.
6:19
